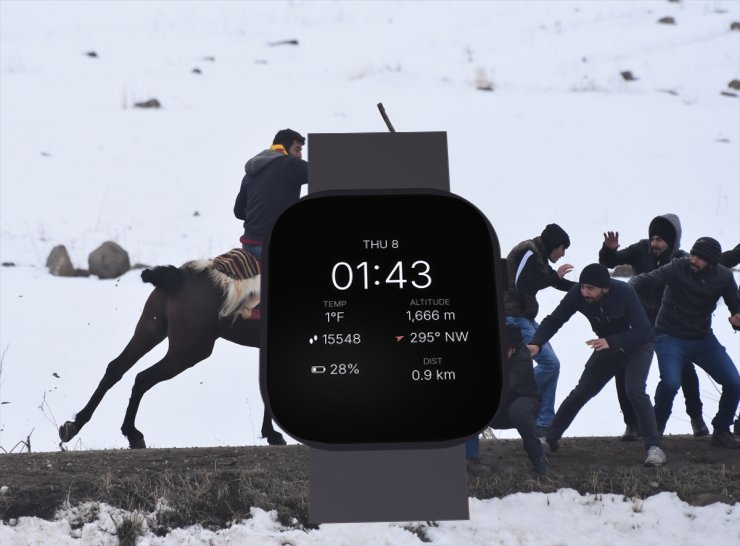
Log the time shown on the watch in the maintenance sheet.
1:43
